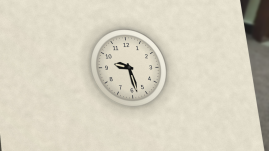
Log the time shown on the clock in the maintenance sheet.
9:28
